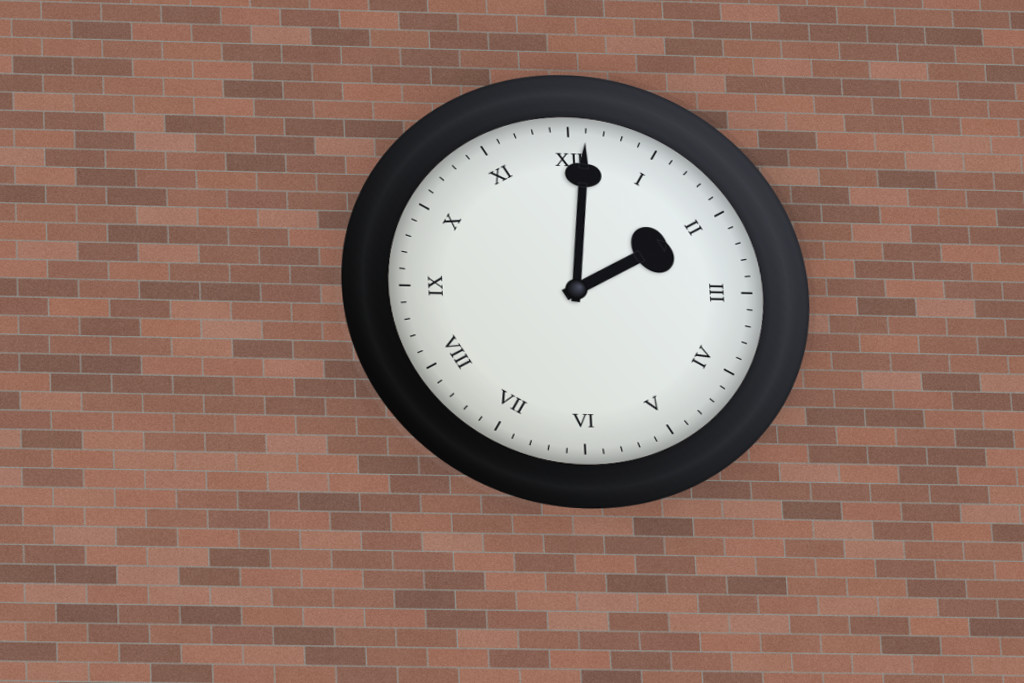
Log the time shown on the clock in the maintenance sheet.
2:01
